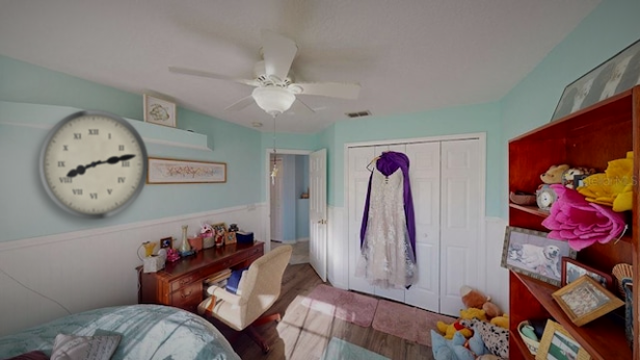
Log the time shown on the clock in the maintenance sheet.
8:13
